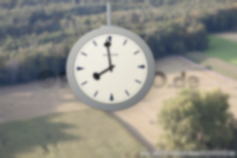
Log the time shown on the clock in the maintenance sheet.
7:59
